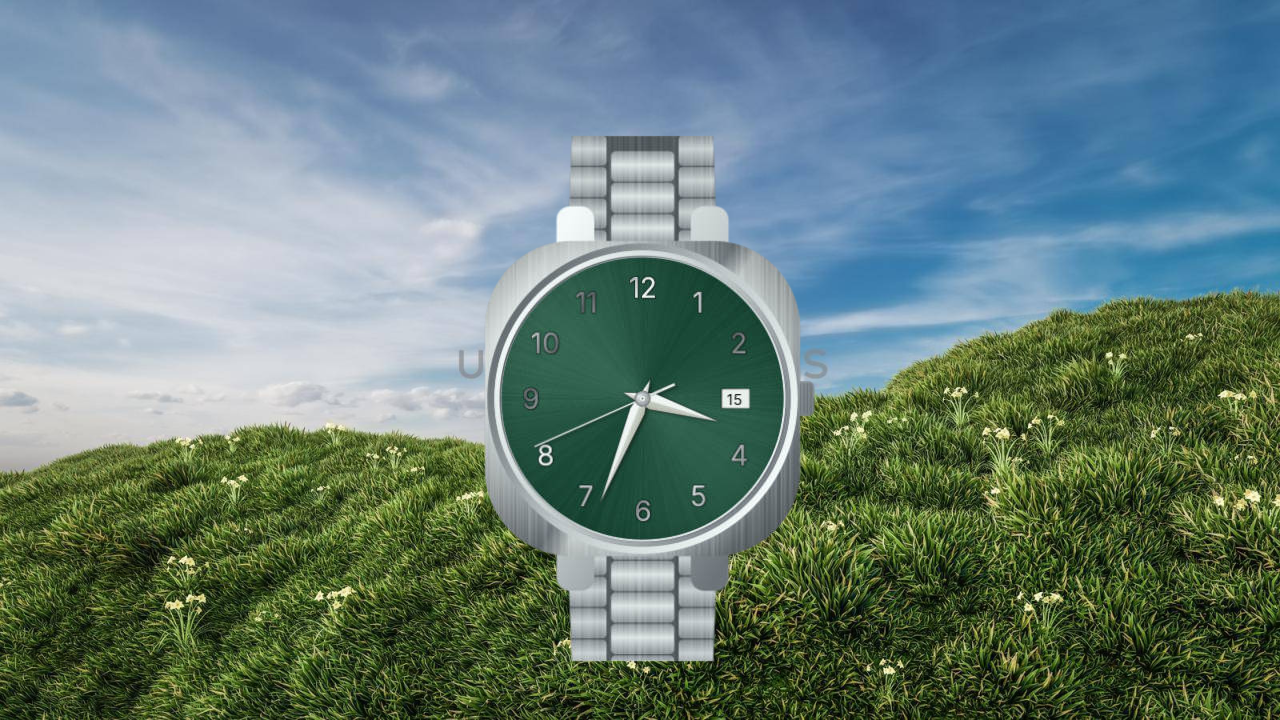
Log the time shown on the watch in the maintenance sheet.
3:33:41
